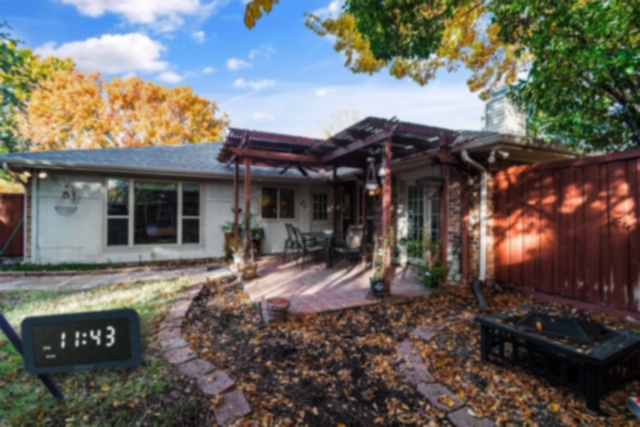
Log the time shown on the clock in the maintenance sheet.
11:43
